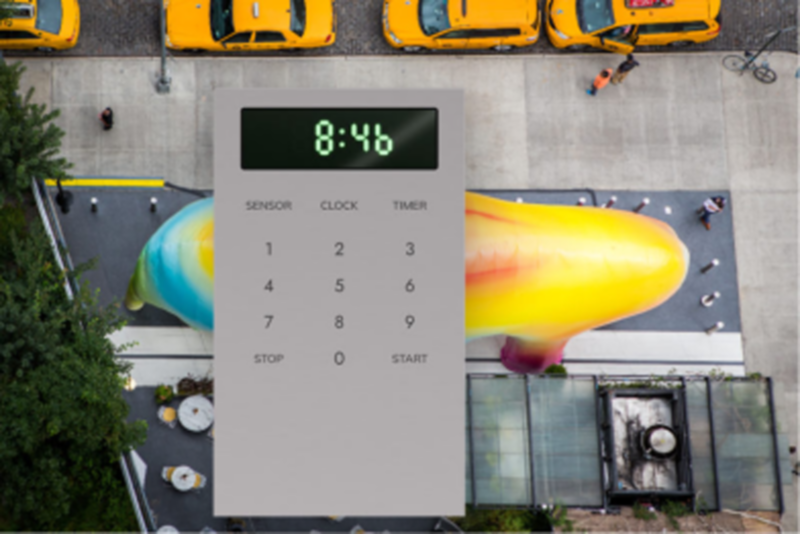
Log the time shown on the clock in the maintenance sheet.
8:46
